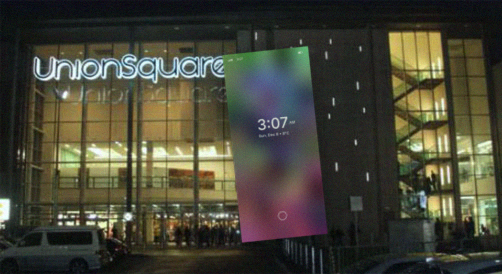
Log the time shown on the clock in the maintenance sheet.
3:07
